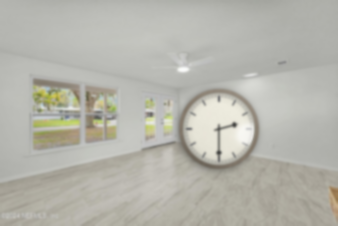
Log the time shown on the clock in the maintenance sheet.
2:30
